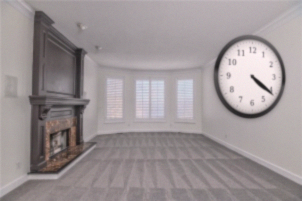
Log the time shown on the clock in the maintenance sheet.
4:21
